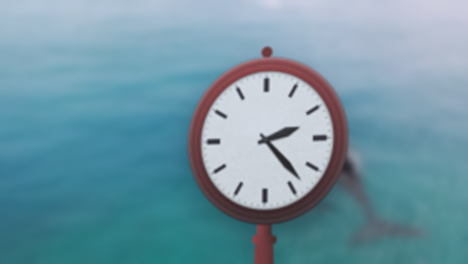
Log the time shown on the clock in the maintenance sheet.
2:23
